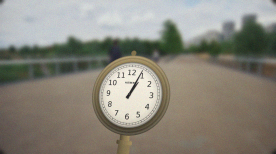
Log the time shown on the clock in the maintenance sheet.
1:04
